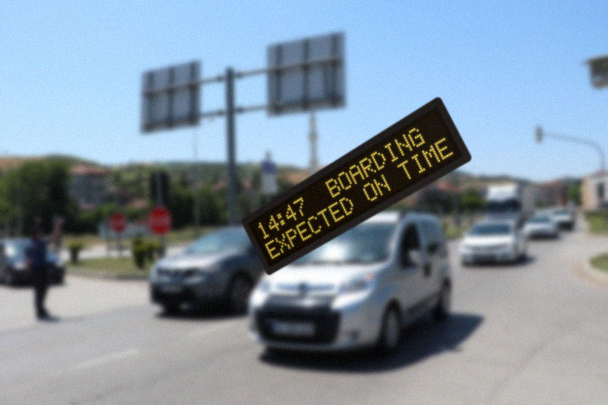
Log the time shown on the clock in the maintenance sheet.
14:47
